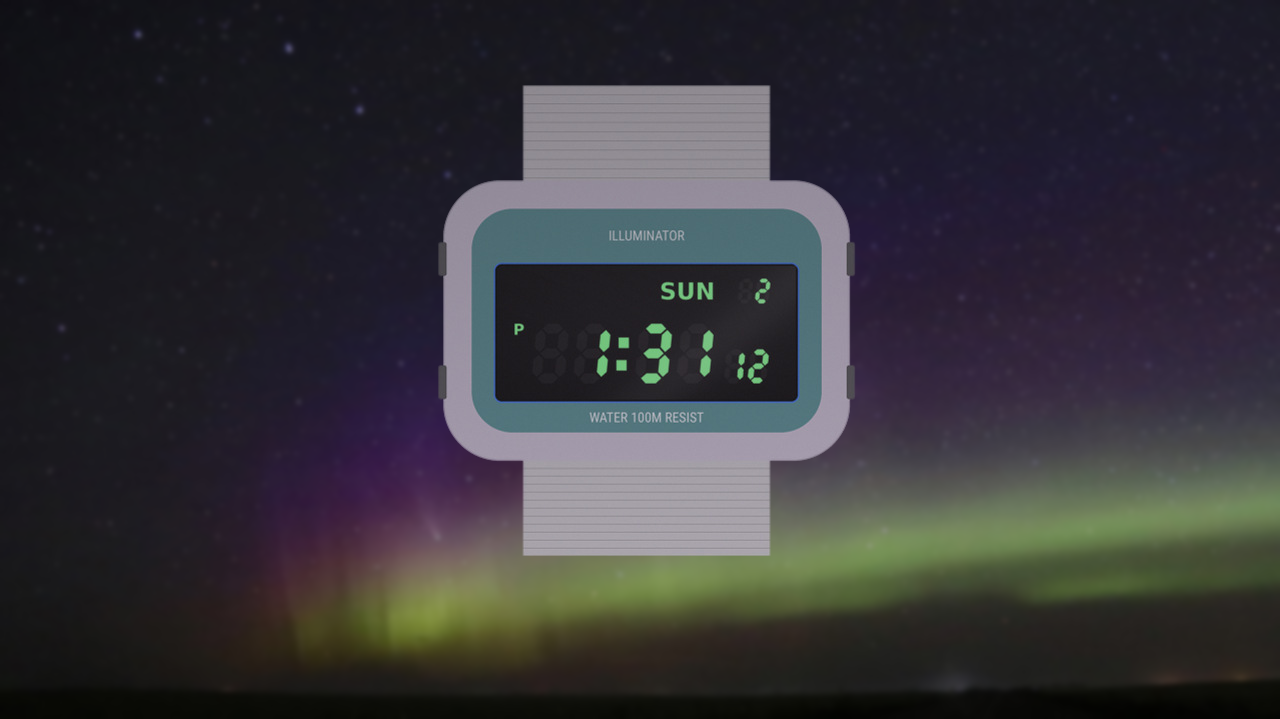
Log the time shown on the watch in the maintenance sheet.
1:31:12
